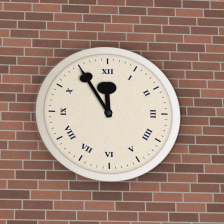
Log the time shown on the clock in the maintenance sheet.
11:55
